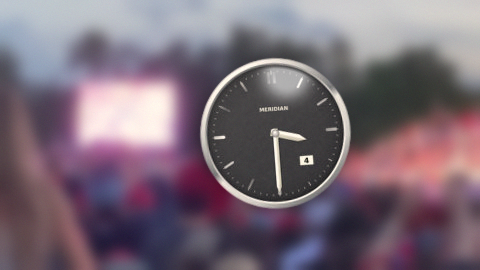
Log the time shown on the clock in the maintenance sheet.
3:30
